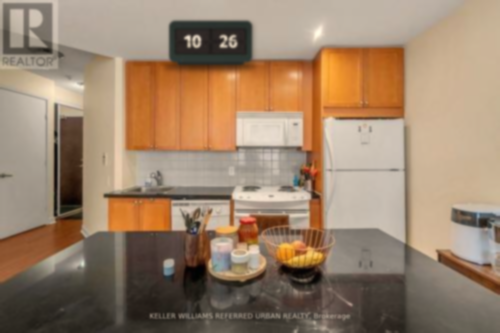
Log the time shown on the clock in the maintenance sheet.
10:26
